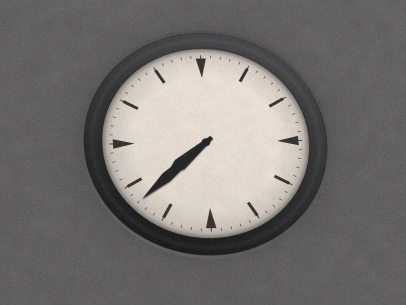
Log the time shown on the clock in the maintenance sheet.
7:38
